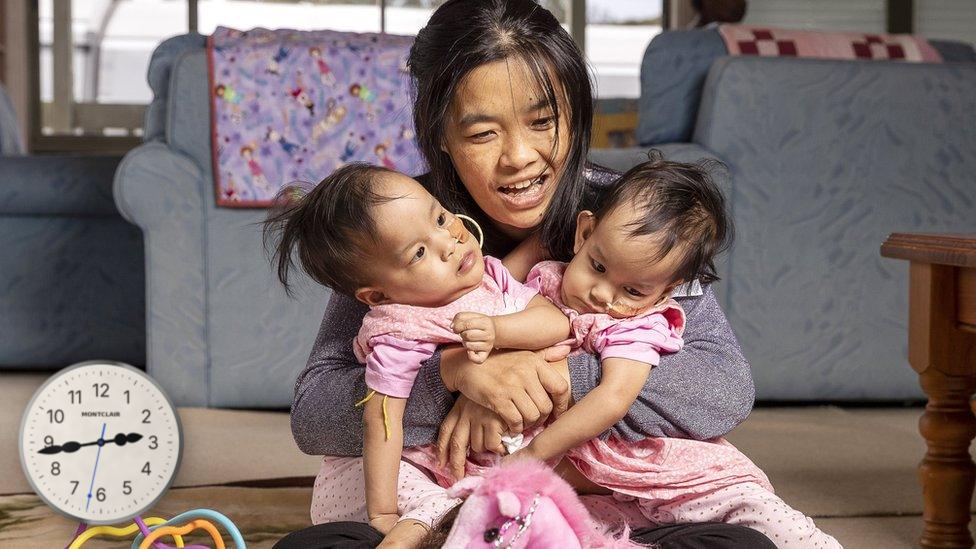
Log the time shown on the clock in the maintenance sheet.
2:43:32
